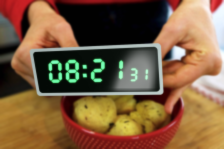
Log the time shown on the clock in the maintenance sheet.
8:21:31
